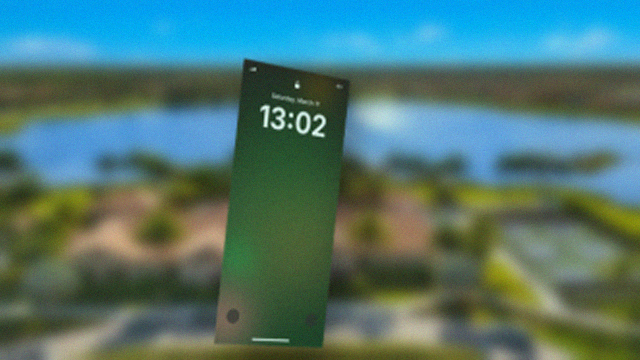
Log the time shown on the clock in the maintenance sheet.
13:02
